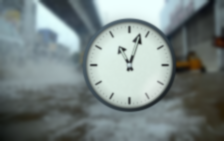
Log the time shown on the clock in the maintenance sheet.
11:03
